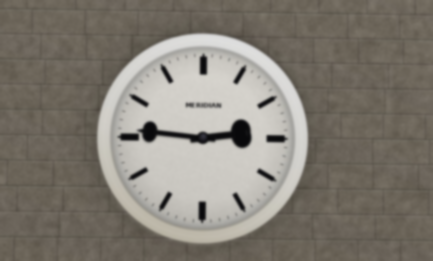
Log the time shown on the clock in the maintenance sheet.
2:46
